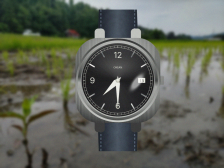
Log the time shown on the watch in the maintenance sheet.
7:30
